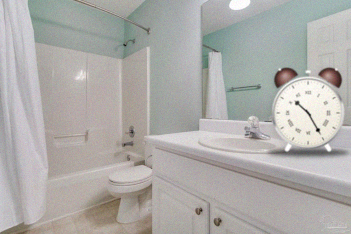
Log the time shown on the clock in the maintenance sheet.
10:25
